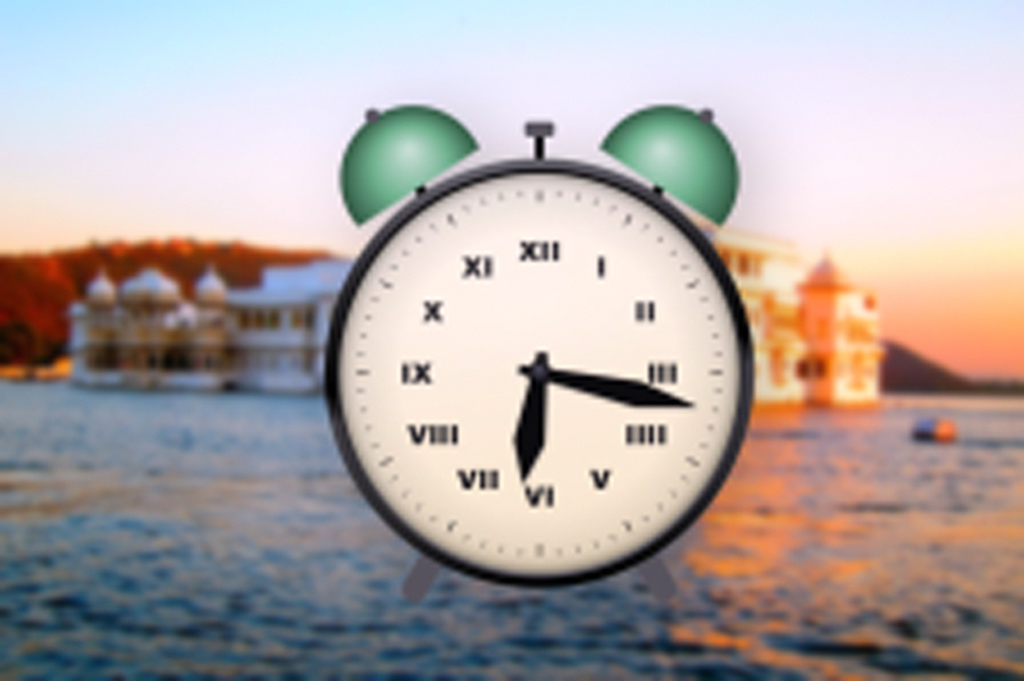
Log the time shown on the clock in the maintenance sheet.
6:17
